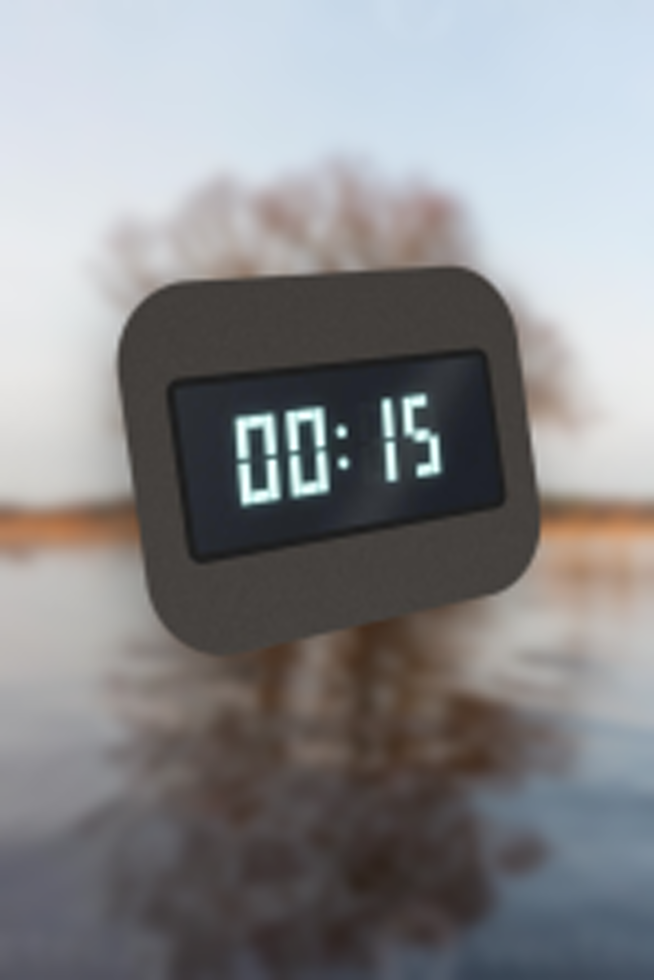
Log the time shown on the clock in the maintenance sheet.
0:15
